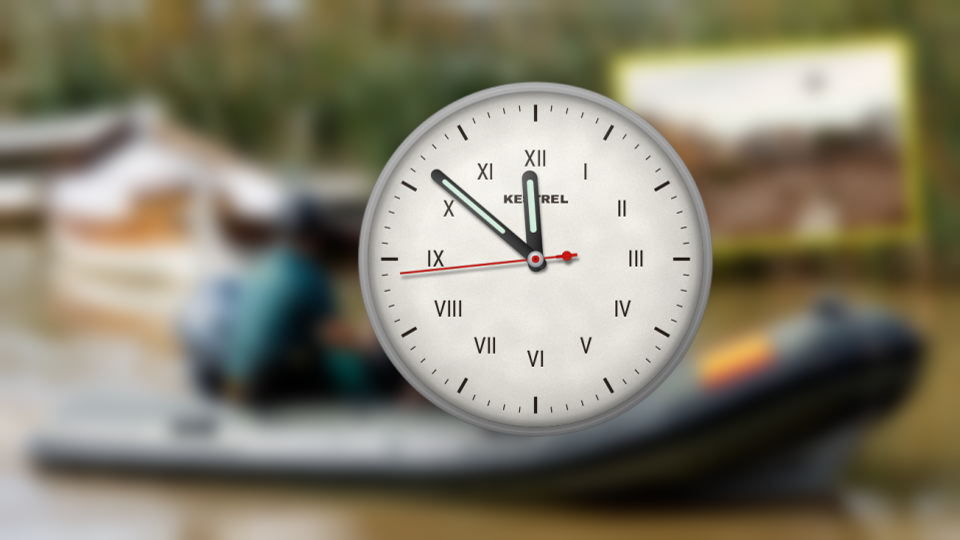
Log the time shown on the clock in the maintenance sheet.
11:51:44
